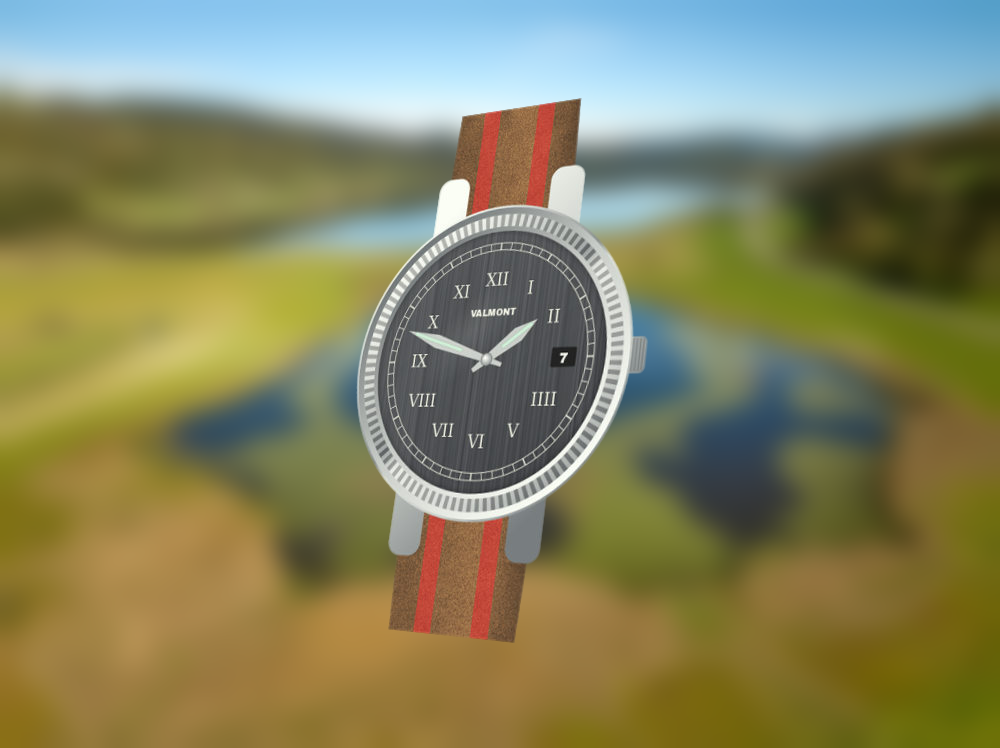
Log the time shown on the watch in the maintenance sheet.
1:48
